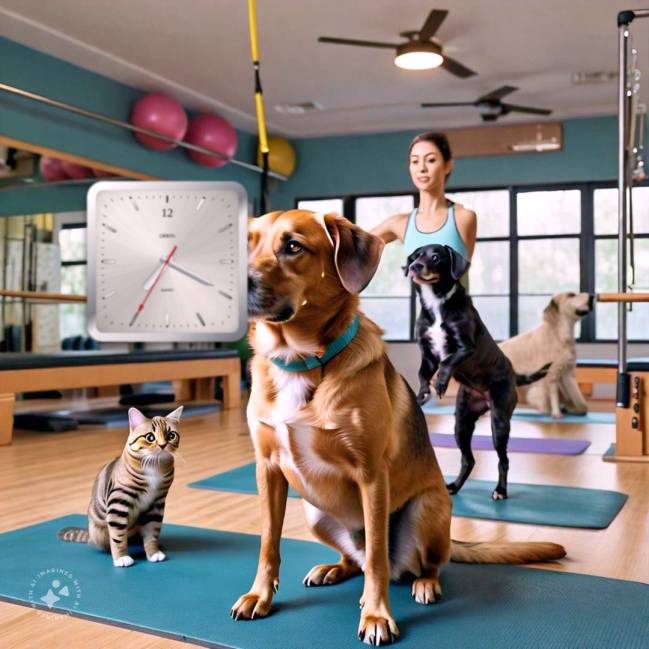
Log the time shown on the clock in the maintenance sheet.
7:19:35
